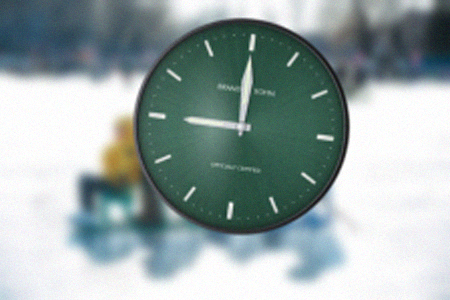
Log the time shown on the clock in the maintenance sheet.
9:00
